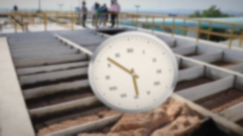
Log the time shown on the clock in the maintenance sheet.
5:52
